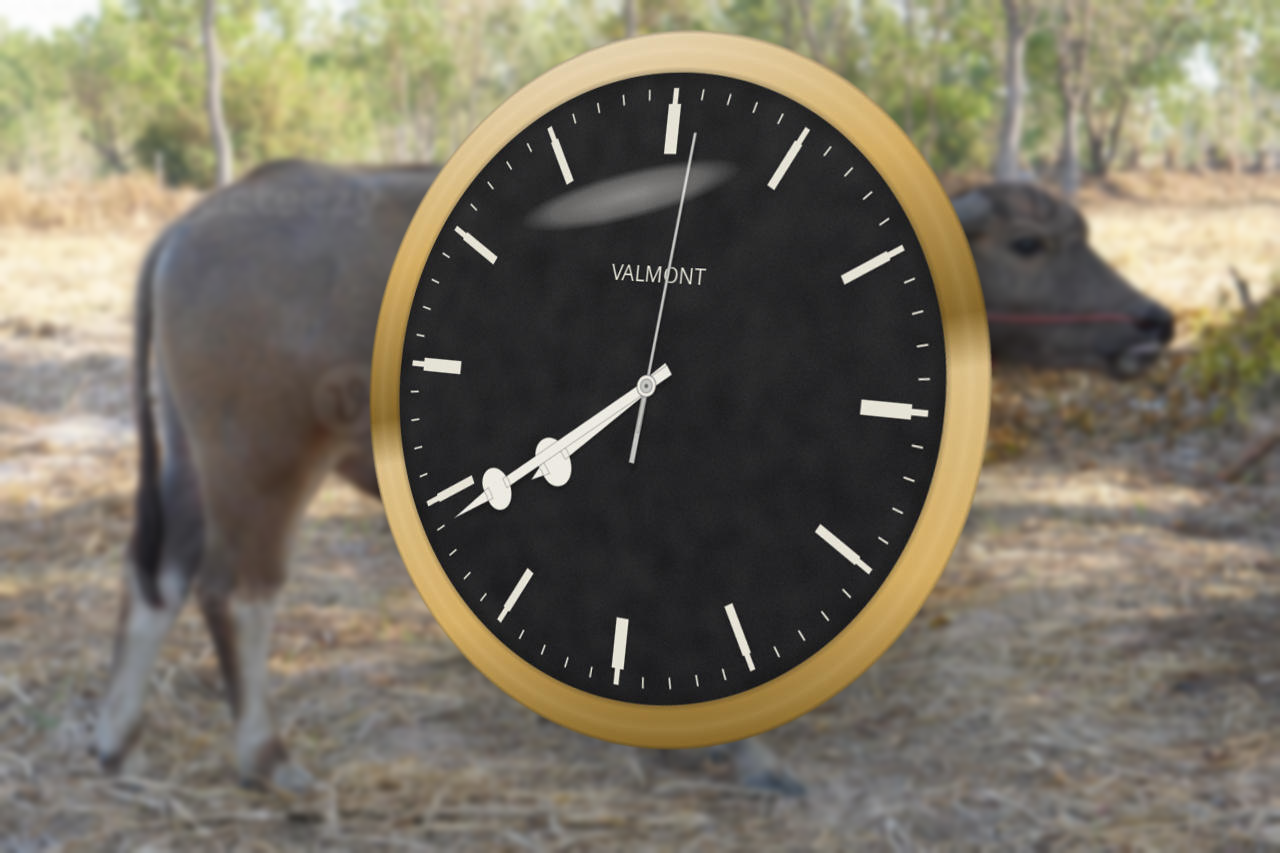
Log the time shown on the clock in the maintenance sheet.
7:39:01
